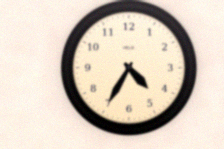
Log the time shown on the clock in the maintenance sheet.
4:35
